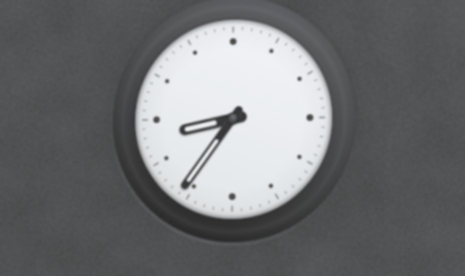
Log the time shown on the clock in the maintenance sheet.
8:36
